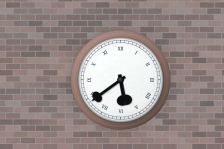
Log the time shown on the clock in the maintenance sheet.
5:39
